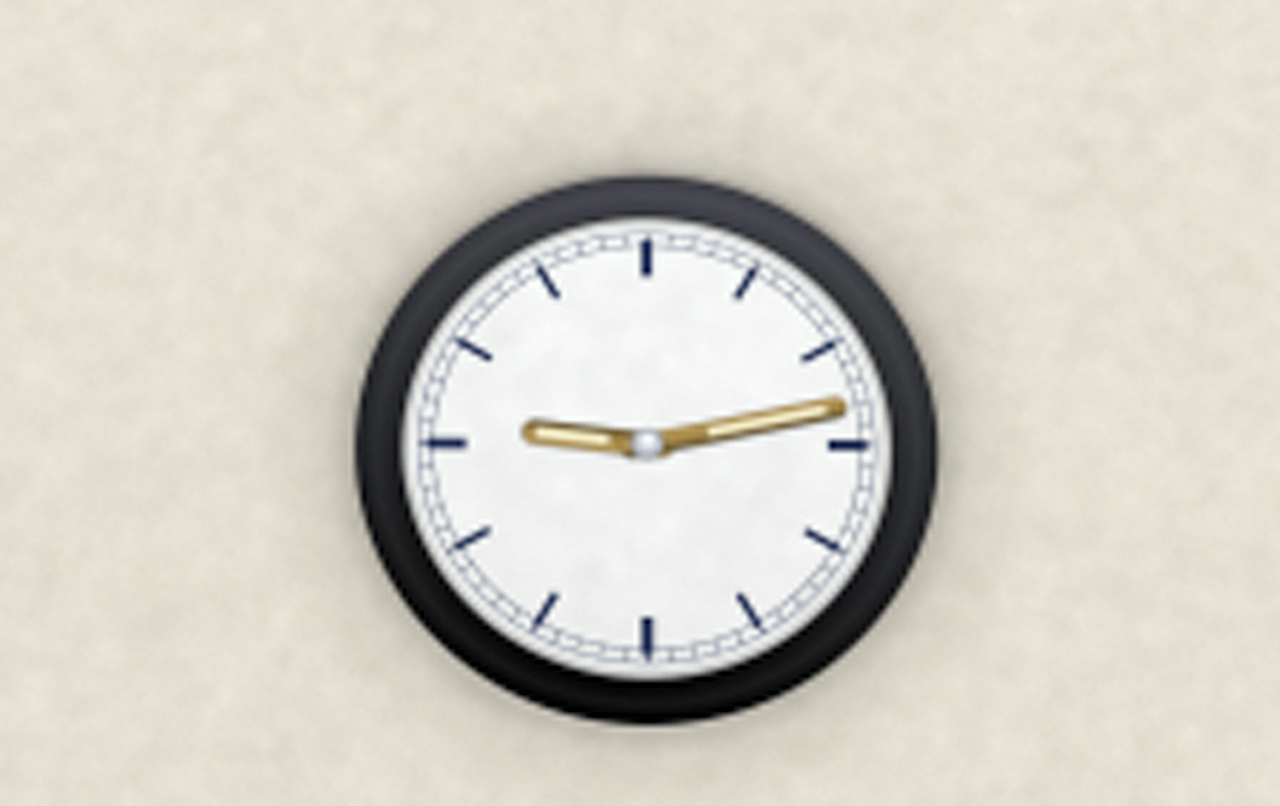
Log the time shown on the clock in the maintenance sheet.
9:13
